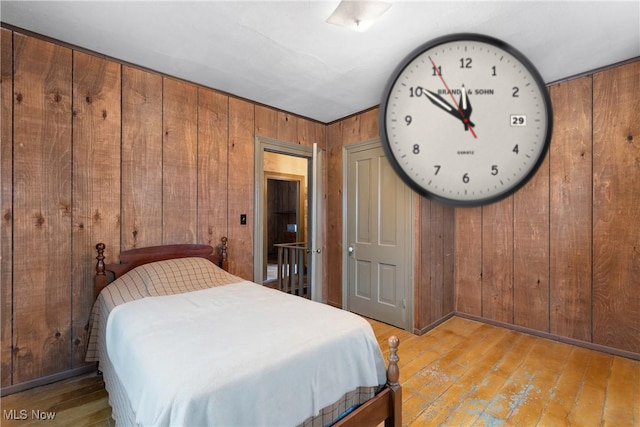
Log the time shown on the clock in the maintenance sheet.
11:50:55
